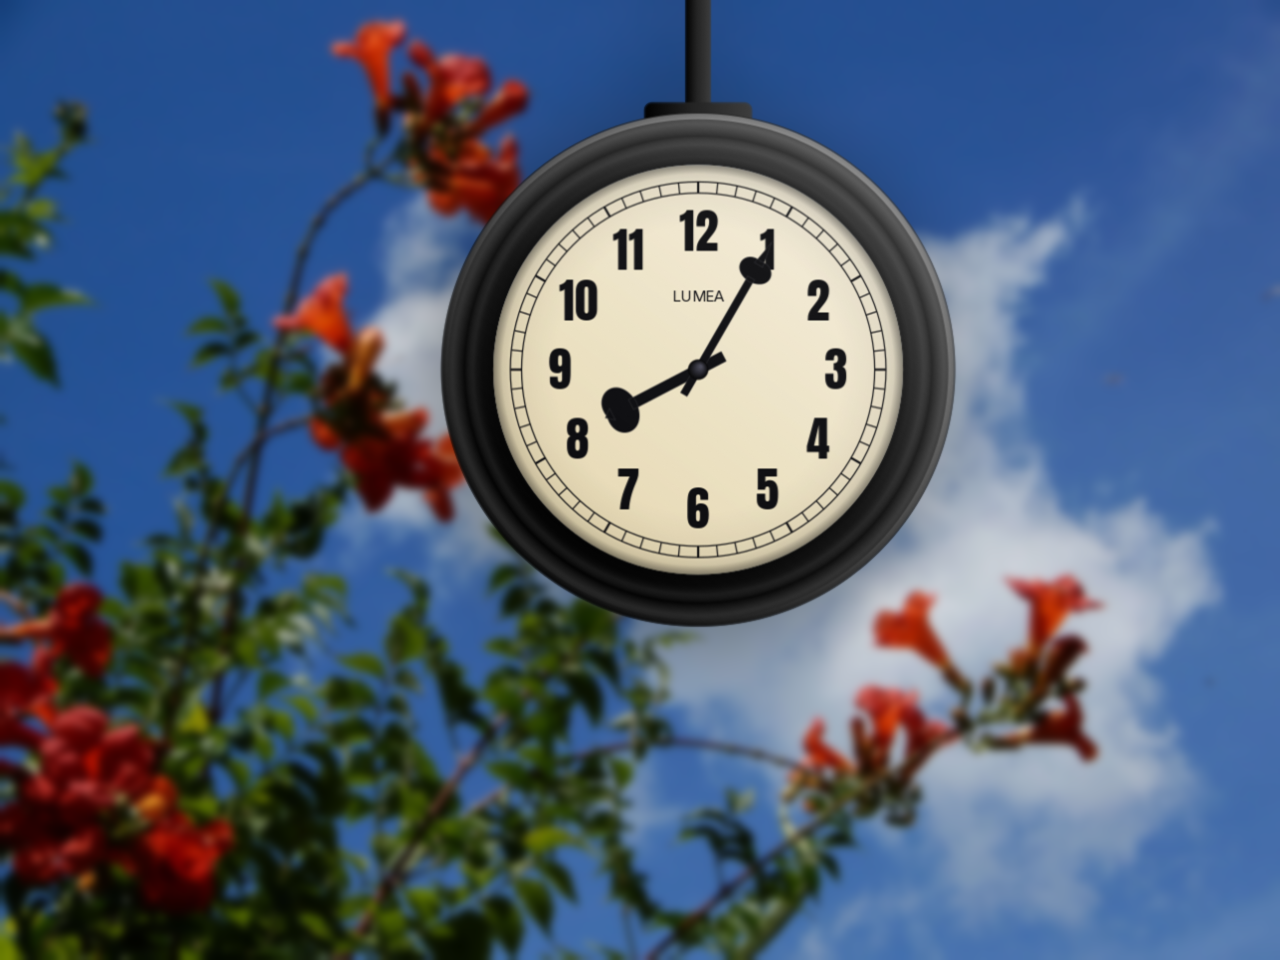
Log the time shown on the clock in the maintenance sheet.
8:05
